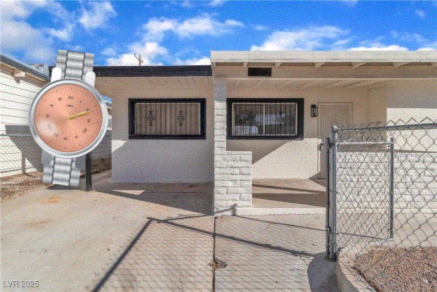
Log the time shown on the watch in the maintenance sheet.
2:11
